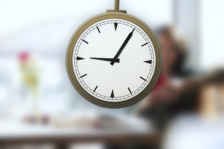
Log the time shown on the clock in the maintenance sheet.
9:05
